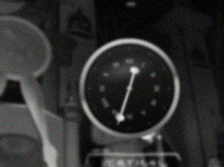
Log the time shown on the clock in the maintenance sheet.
12:33
